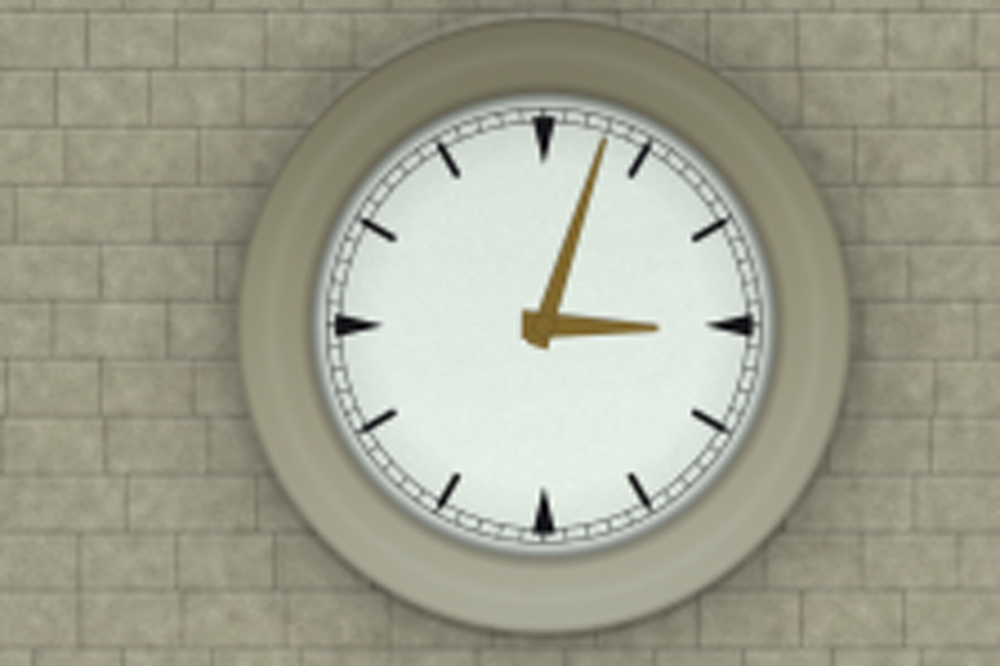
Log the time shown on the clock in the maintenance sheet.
3:03
